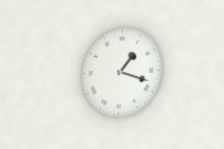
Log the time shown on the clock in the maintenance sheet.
1:18
